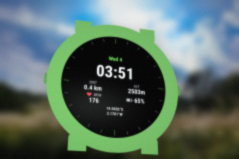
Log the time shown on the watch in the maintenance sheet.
3:51
